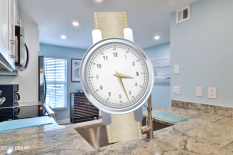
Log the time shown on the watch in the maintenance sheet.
3:27
